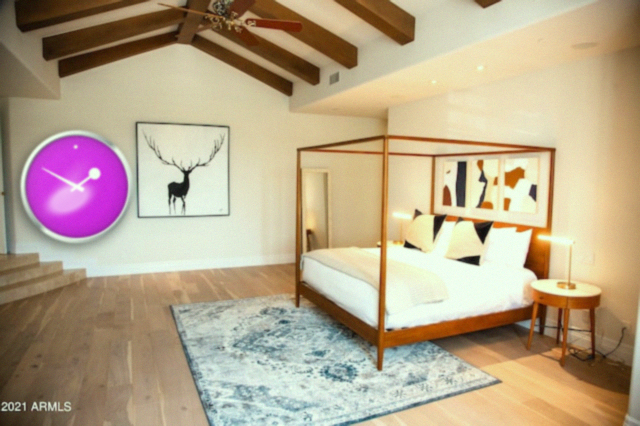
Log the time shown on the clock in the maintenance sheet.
1:50
